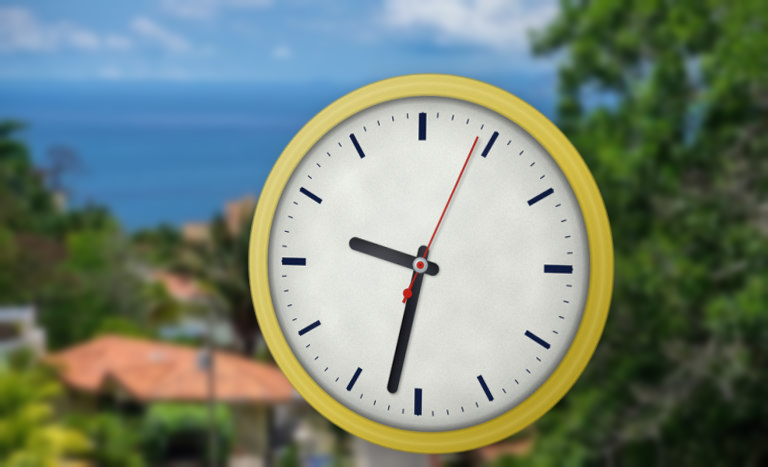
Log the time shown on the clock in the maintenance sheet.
9:32:04
